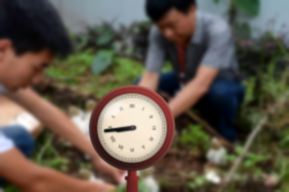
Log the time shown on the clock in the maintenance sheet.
8:44
